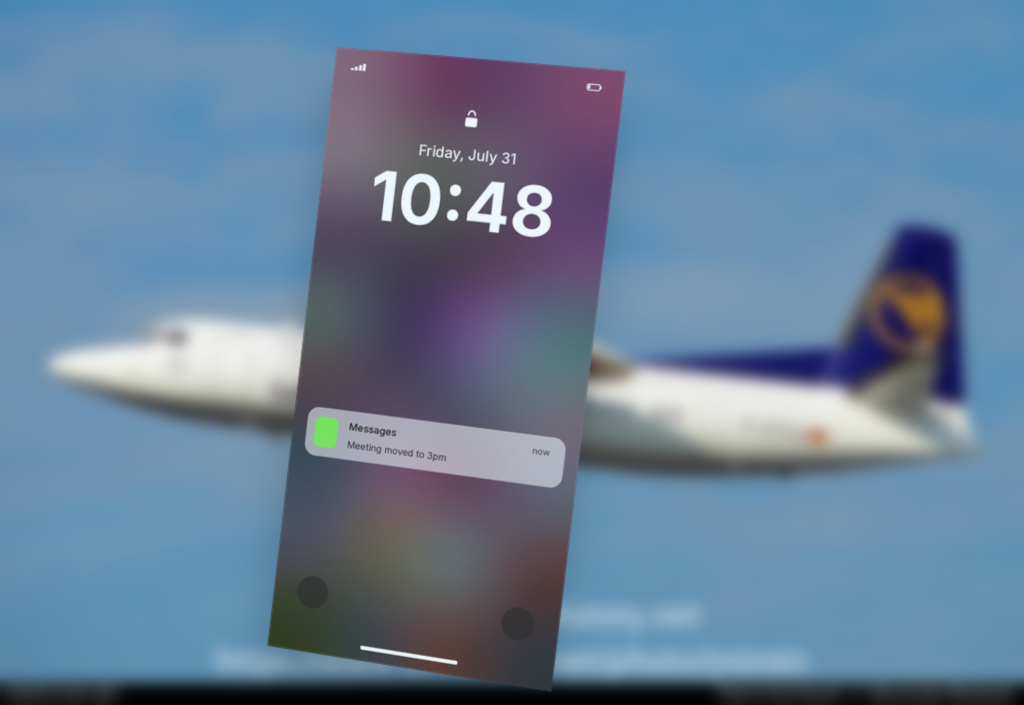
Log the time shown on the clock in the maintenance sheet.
10:48
